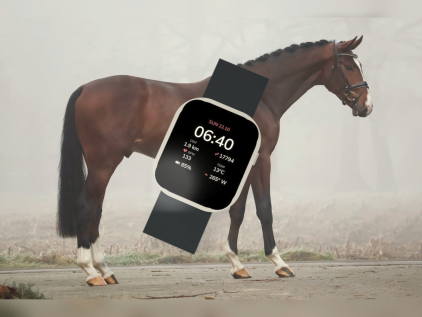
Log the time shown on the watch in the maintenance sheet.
6:40
